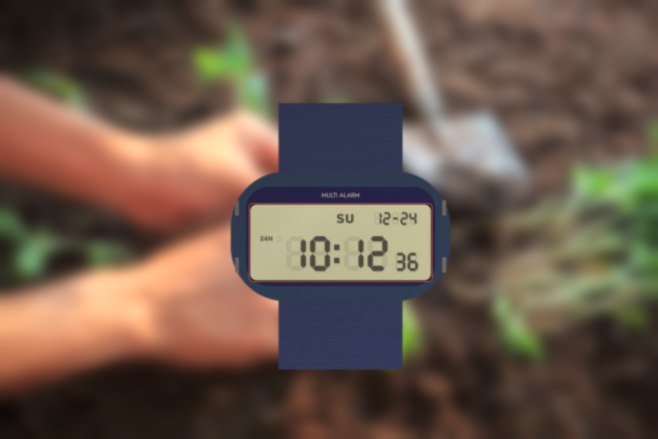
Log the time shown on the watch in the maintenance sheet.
10:12:36
